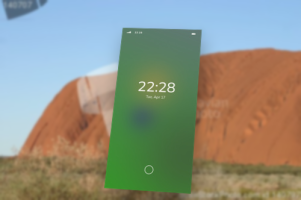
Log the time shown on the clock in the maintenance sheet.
22:28
